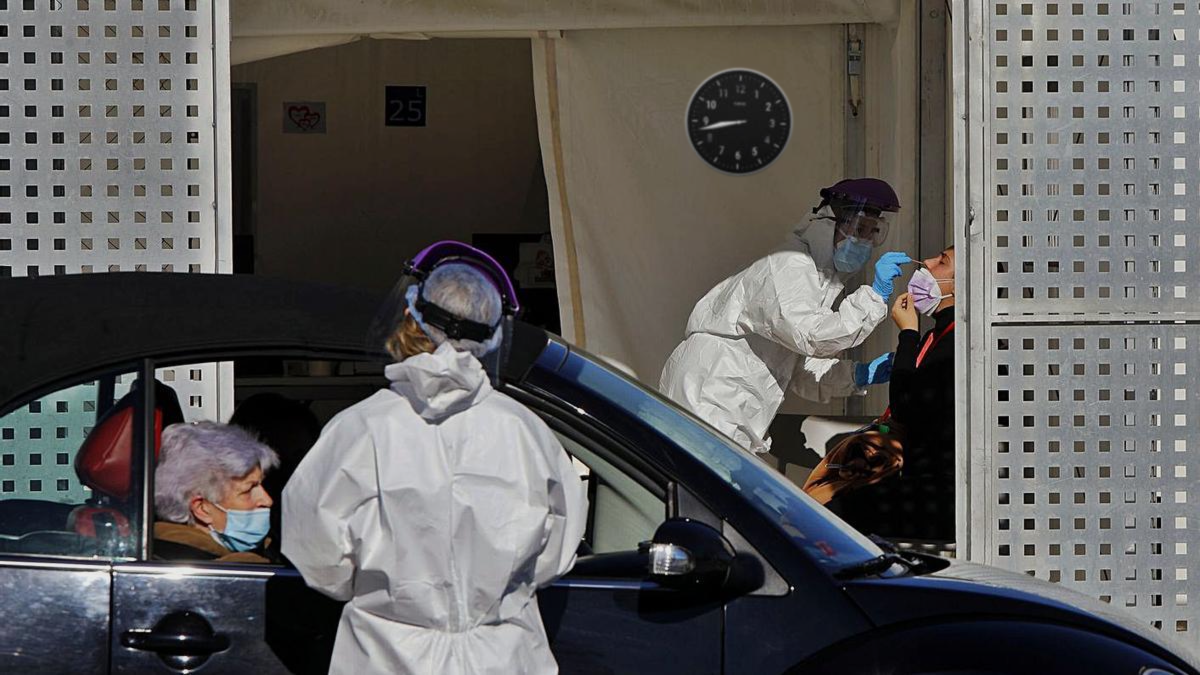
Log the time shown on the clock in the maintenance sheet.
8:43
